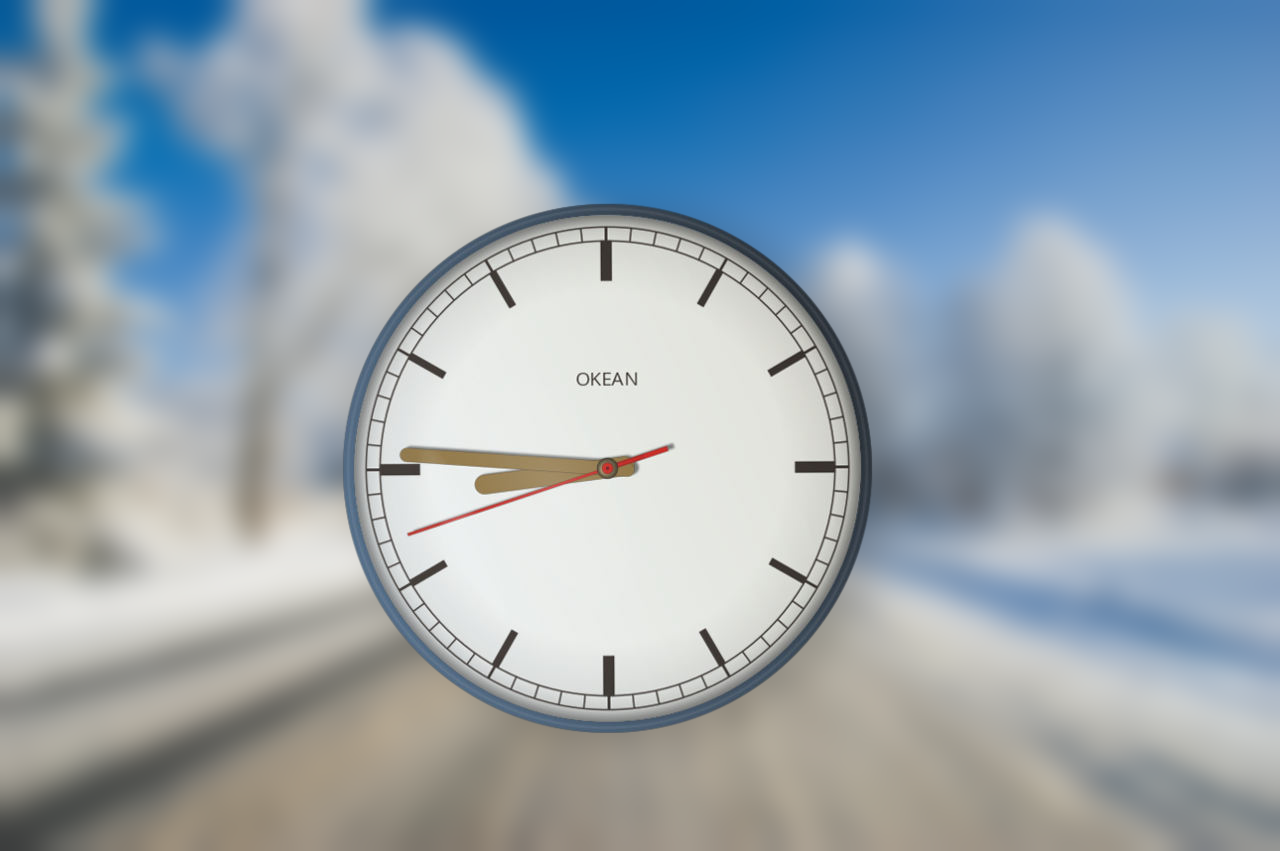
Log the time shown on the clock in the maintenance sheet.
8:45:42
